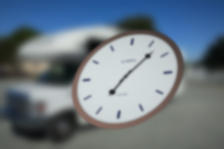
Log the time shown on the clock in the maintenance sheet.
7:07
